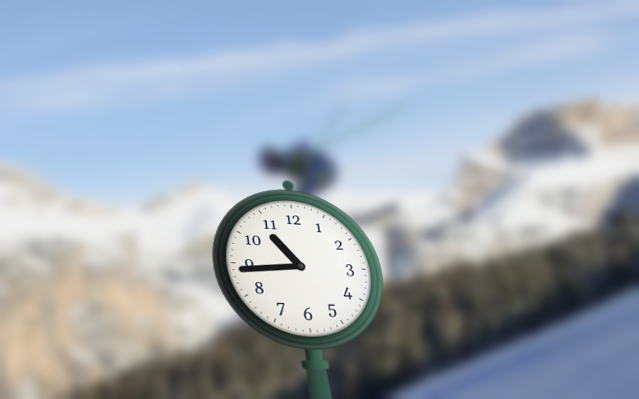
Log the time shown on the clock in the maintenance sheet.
10:44
